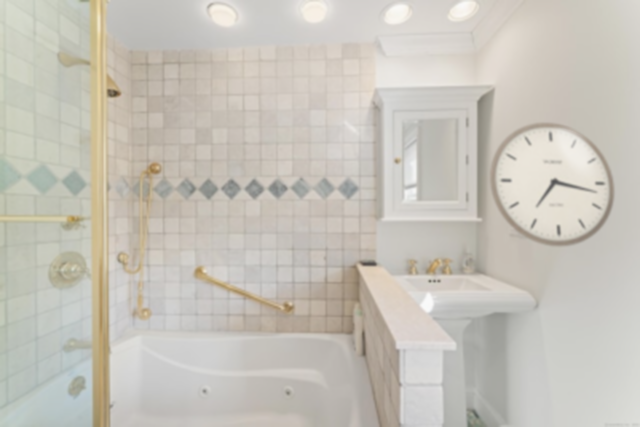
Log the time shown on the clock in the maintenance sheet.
7:17
